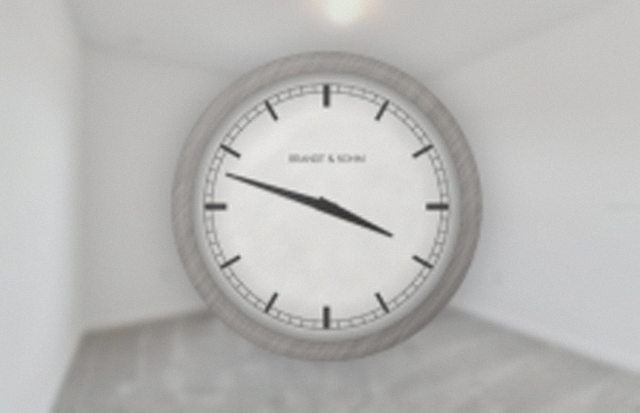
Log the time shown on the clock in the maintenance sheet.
3:48
